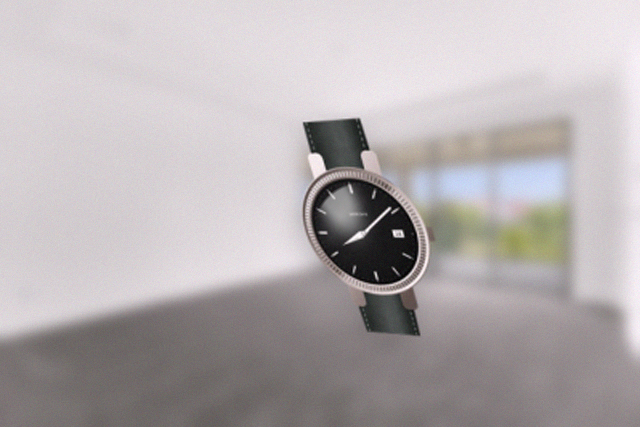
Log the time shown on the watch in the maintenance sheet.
8:09
